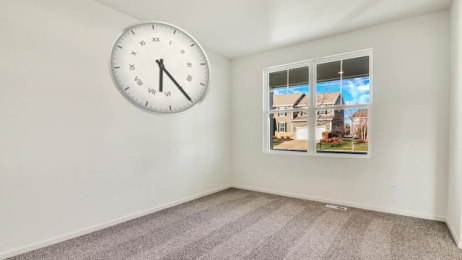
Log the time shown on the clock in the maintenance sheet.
6:25
